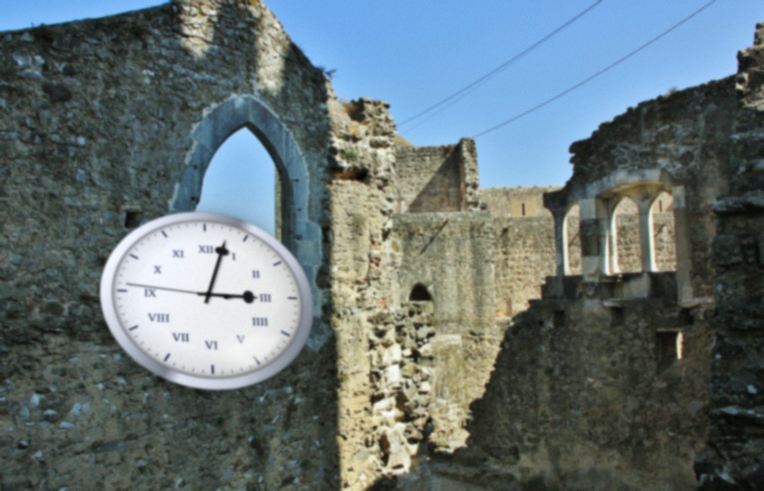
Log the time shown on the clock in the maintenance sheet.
3:02:46
